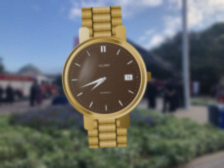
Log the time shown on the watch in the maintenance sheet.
7:42
